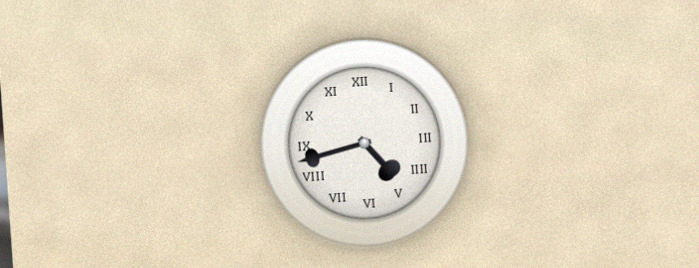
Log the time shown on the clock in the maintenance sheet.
4:43
